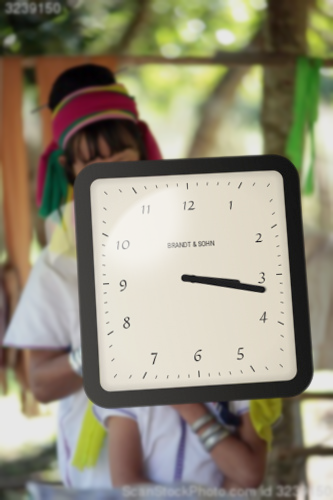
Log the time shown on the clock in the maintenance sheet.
3:17
